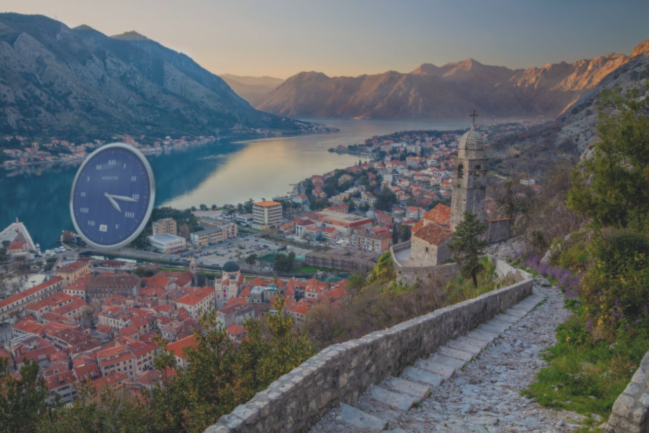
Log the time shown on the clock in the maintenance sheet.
4:16
